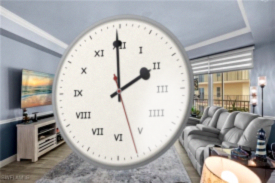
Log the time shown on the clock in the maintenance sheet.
1:59:27
